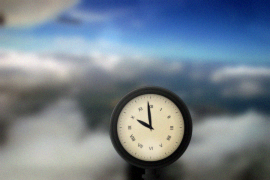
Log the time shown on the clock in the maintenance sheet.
9:59
